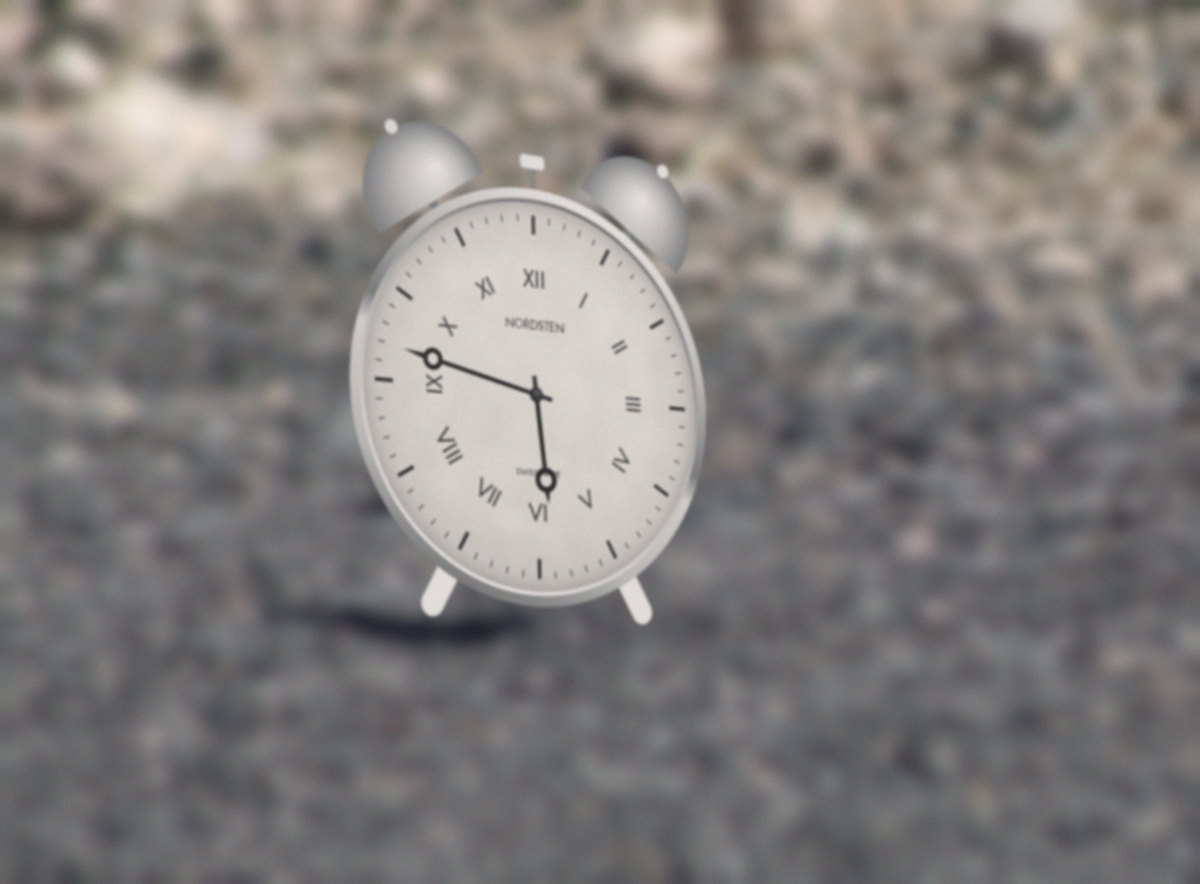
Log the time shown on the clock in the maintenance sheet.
5:47
